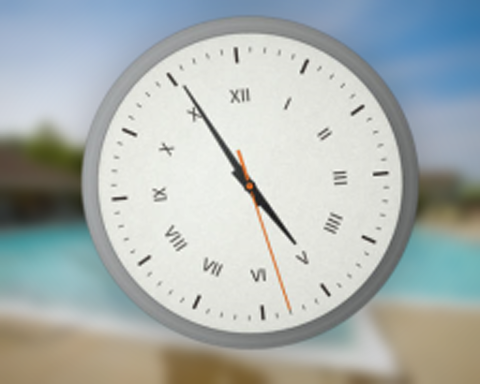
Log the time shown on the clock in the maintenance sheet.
4:55:28
